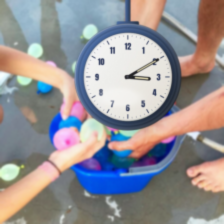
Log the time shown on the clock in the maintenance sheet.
3:10
